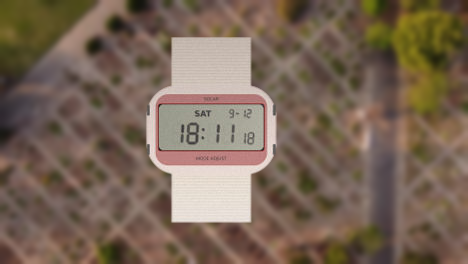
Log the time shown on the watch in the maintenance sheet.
18:11:18
